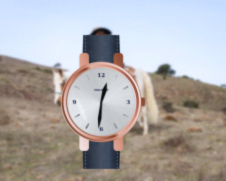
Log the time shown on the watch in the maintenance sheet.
12:31
